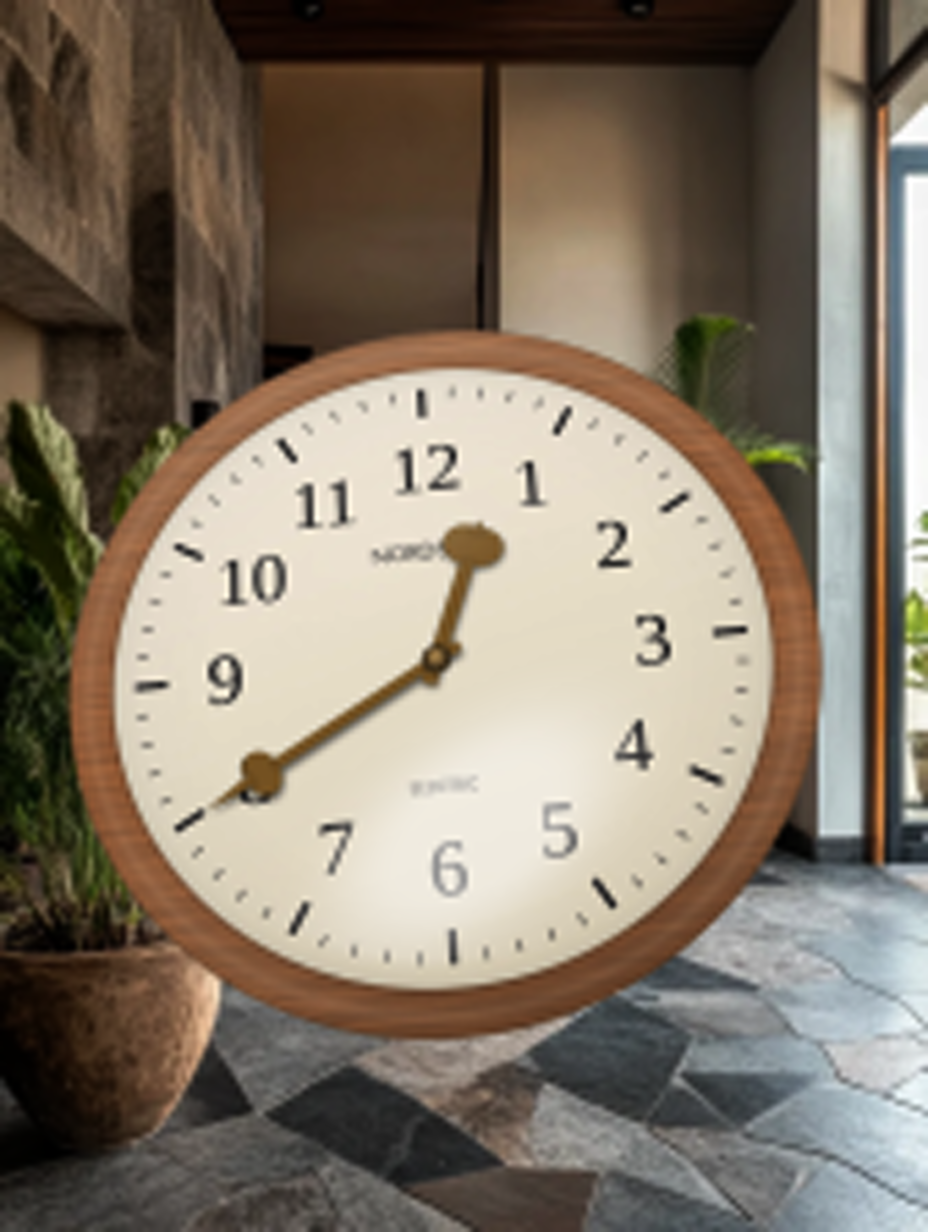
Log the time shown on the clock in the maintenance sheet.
12:40
